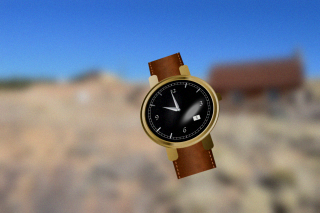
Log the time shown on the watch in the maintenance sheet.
9:59
